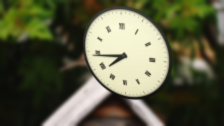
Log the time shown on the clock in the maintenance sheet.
7:44
